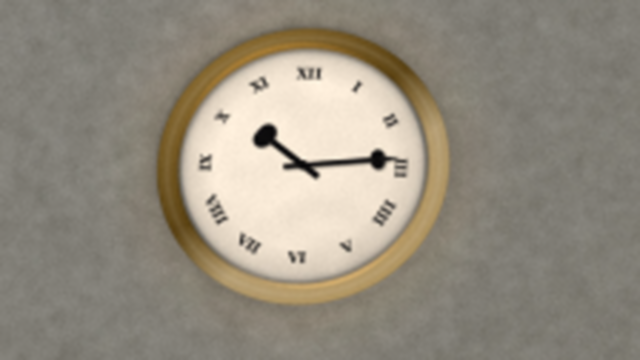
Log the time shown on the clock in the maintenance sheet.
10:14
